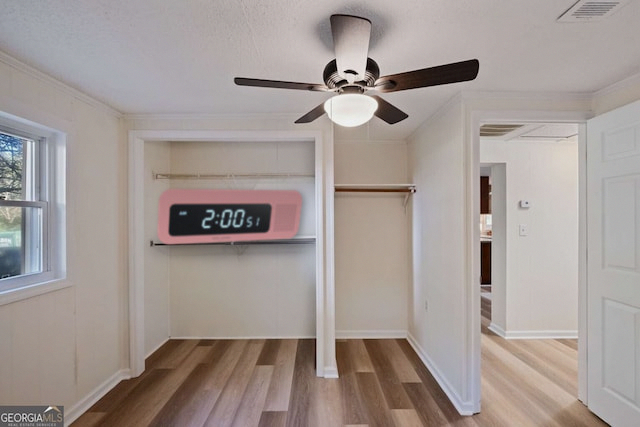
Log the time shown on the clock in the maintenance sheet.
2:00
